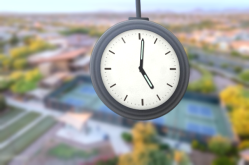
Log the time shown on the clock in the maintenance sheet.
5:01
